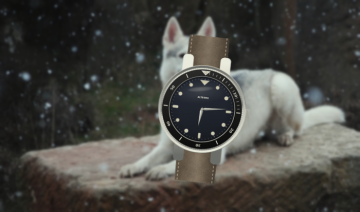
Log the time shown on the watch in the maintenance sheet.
6:14
